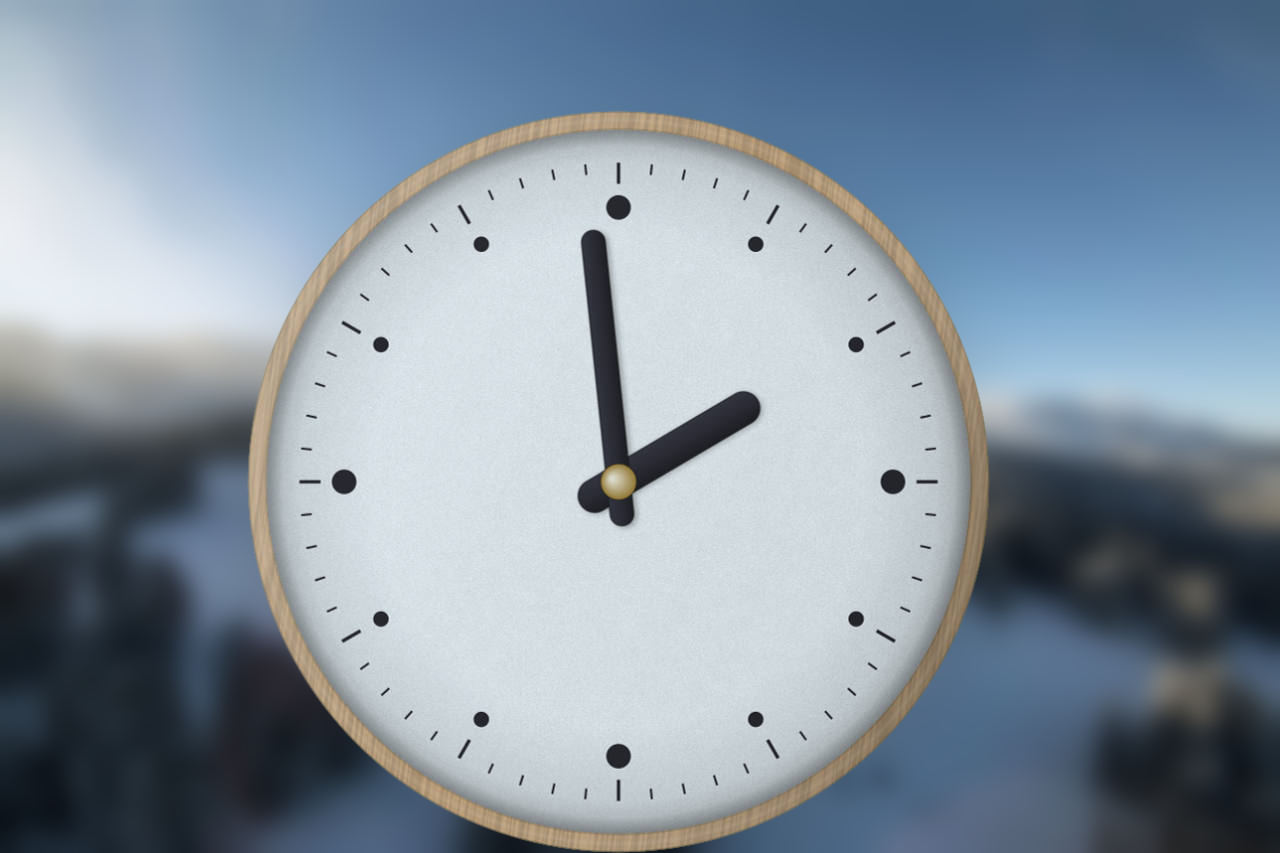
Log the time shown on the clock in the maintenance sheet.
1:59
